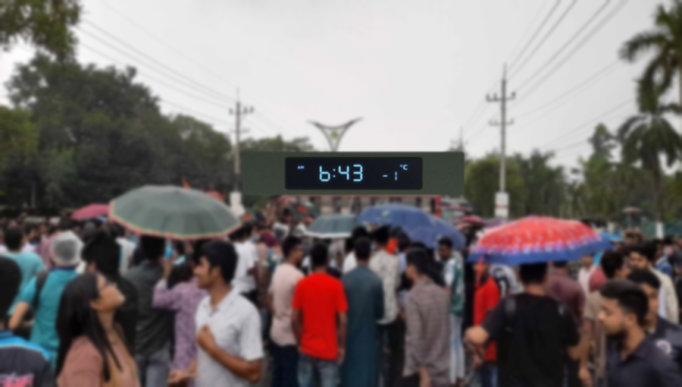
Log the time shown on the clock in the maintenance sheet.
6:43
